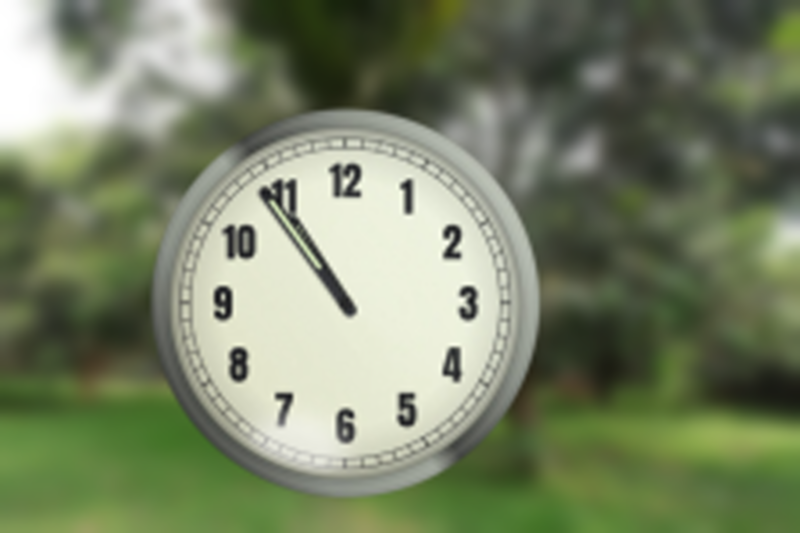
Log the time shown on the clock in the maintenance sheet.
10:54
